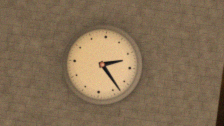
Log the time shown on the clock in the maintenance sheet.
2:23
